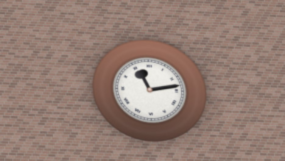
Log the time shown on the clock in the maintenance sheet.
11:13
